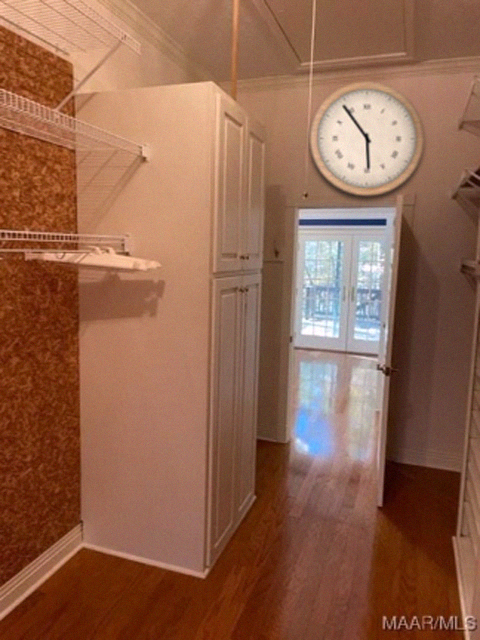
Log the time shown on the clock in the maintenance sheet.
5:54
